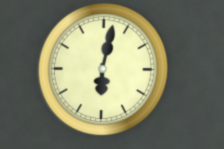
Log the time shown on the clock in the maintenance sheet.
6:02
